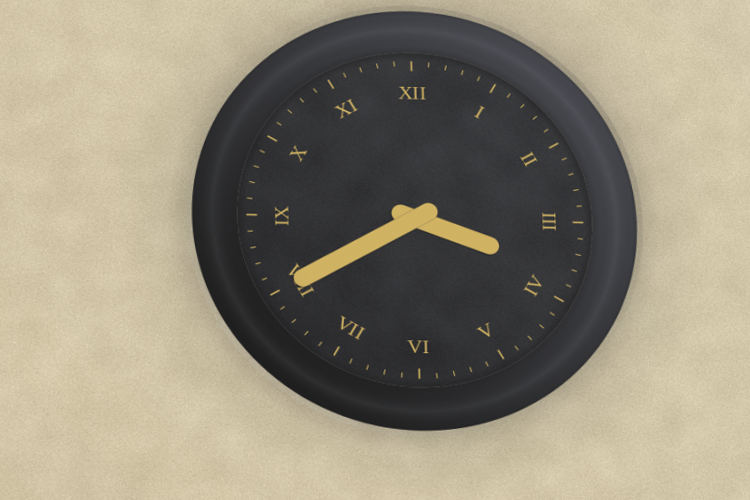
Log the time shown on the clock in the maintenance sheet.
3:40
